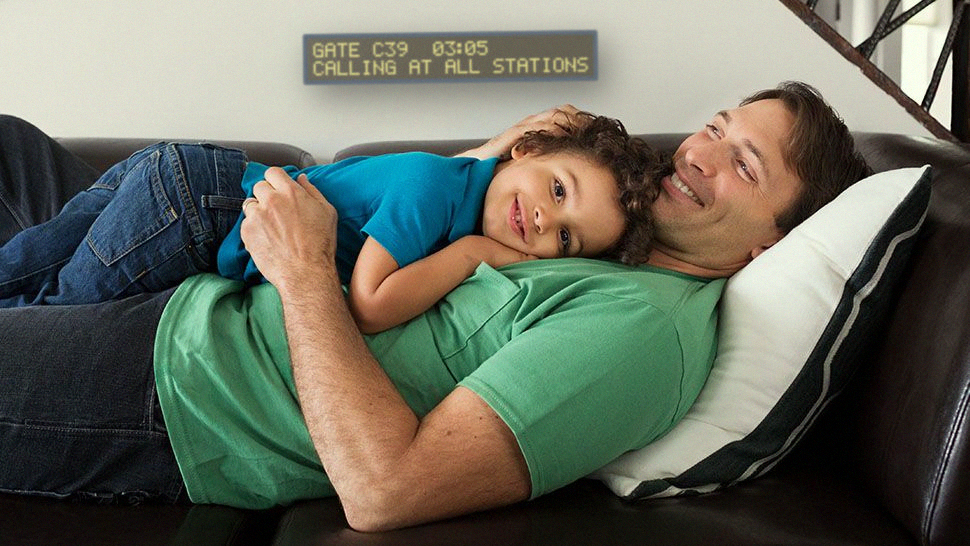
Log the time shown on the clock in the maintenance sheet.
3:05
